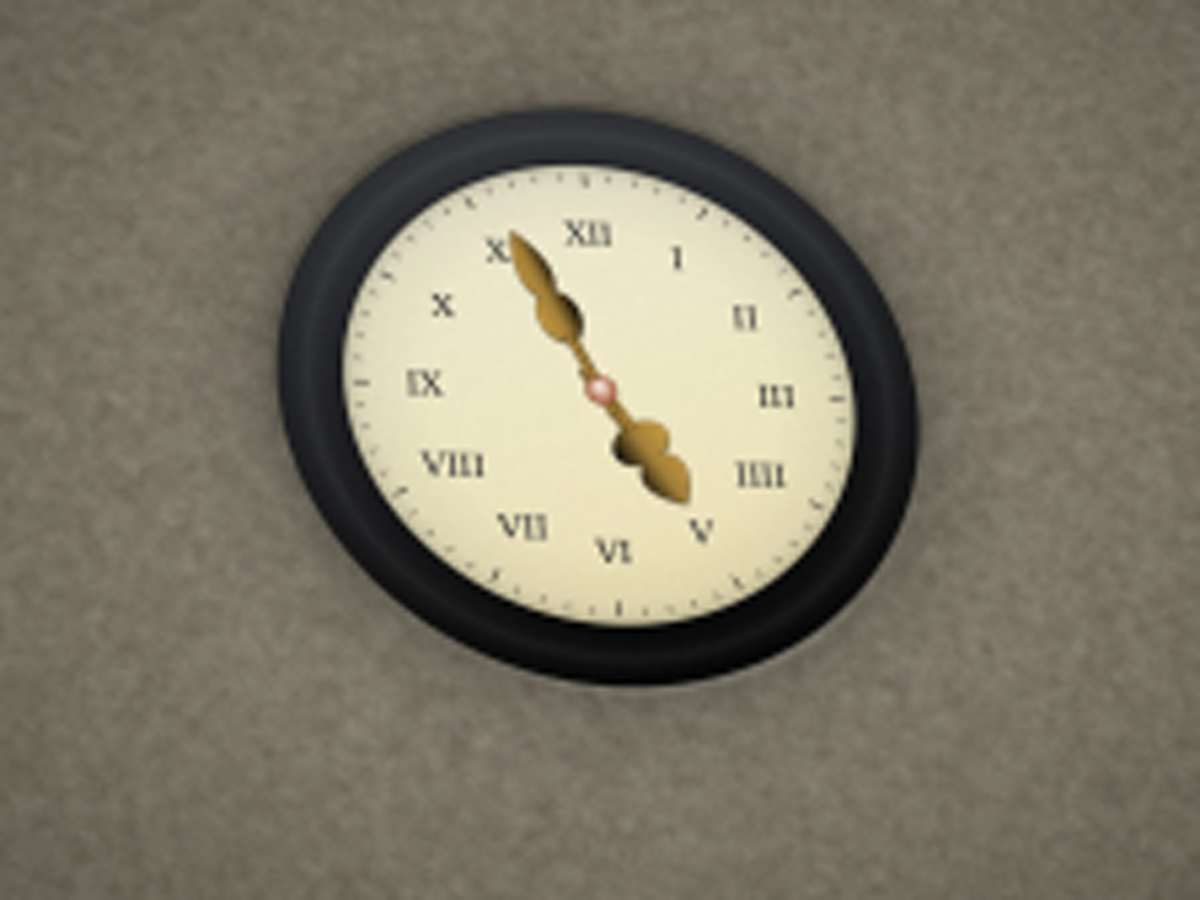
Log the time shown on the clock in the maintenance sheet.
4:56
